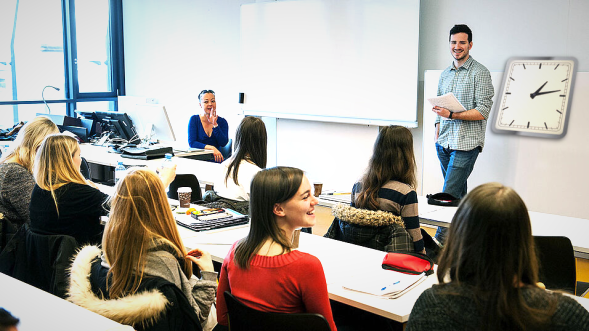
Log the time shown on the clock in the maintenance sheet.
1:13
